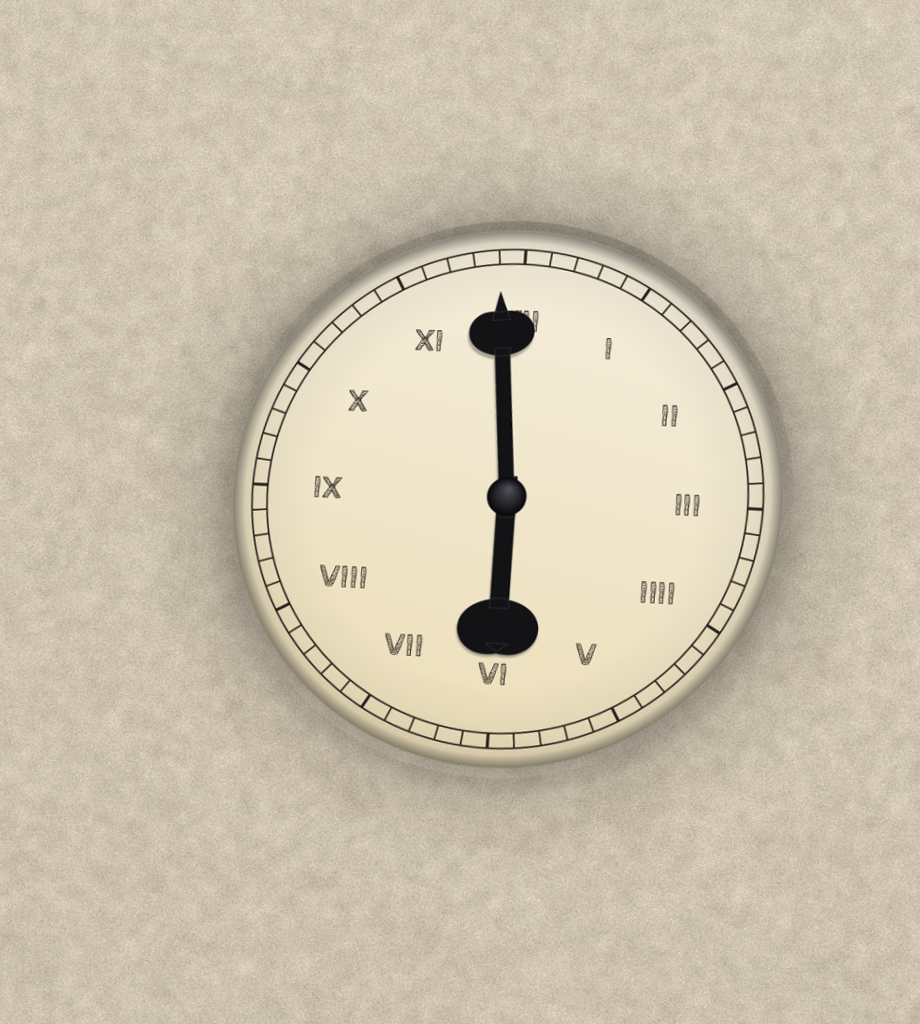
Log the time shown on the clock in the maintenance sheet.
5:59
